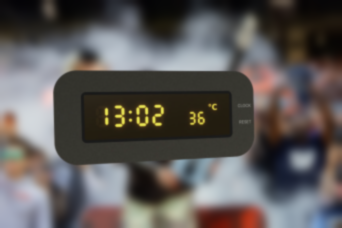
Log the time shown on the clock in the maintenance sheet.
13:02
